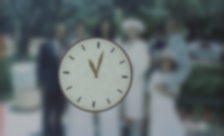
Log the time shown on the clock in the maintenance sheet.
11:02
